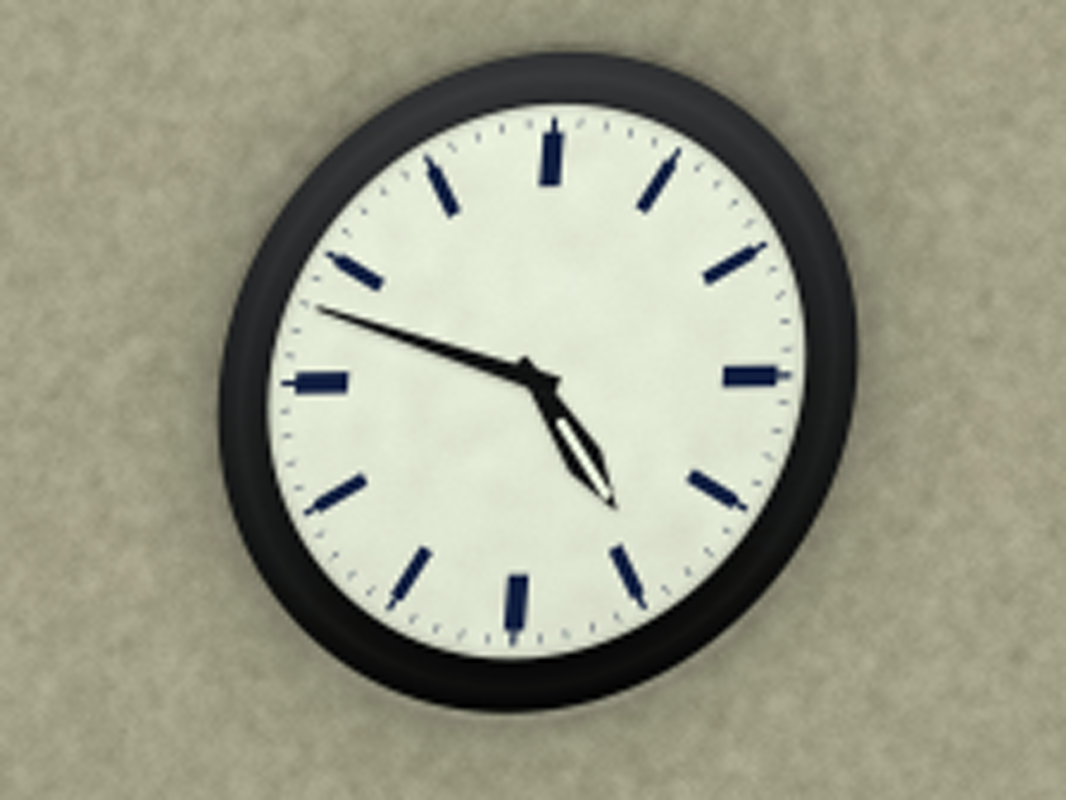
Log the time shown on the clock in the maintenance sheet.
4:48
